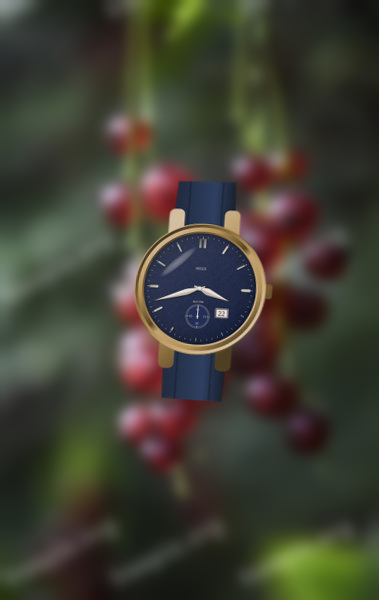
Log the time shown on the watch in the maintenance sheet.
3:42
